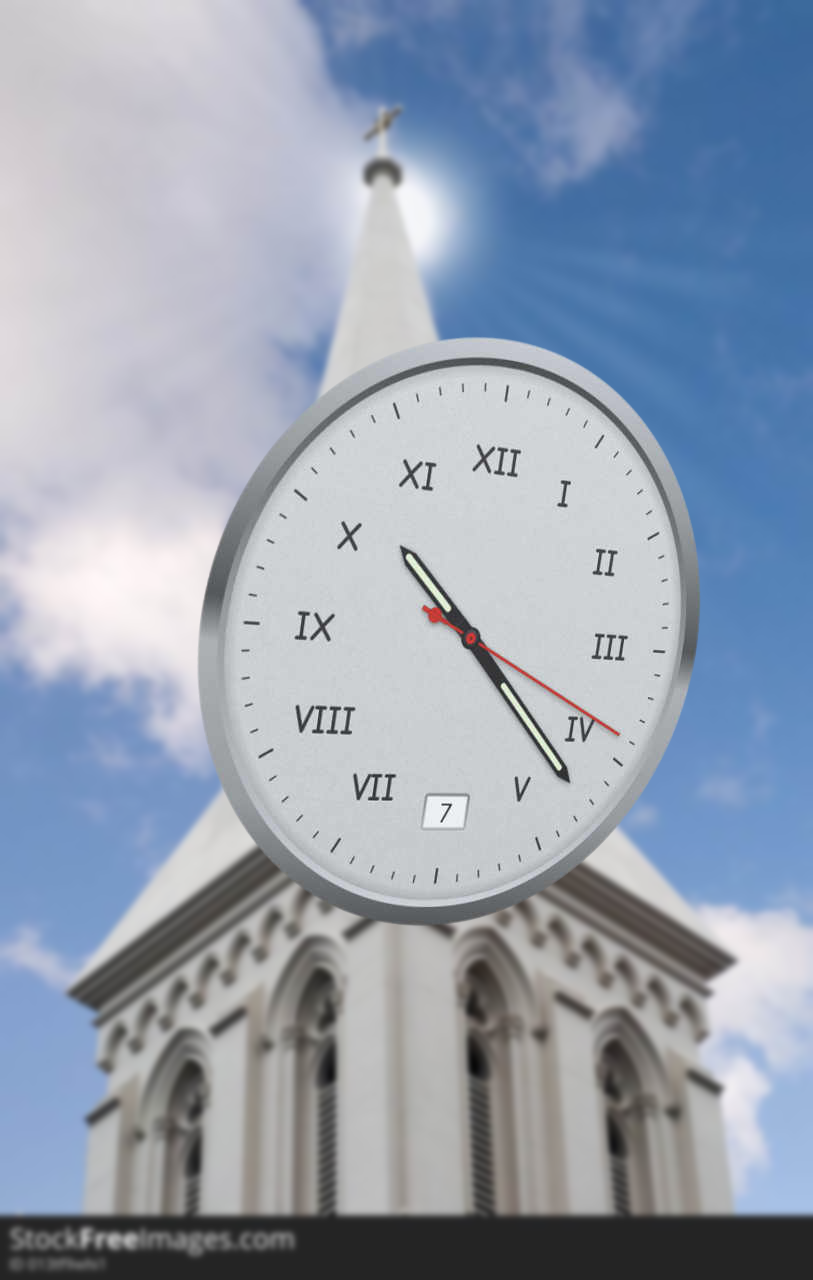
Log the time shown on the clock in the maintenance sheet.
10:22:19
